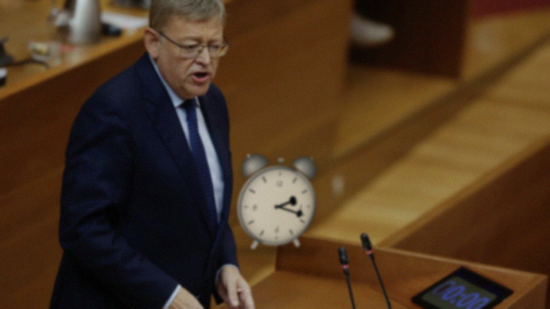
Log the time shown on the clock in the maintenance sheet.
2:18
